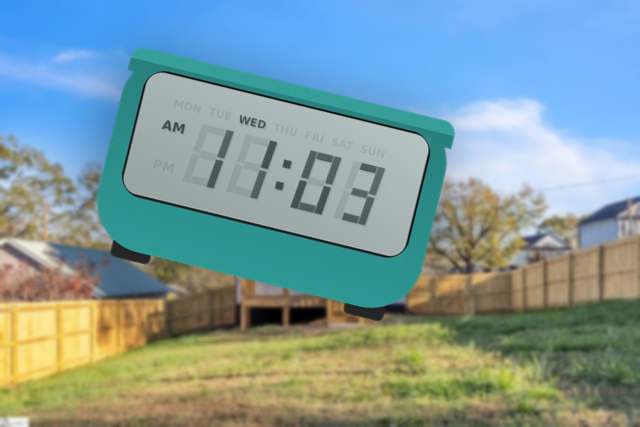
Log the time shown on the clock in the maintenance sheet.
11:03
